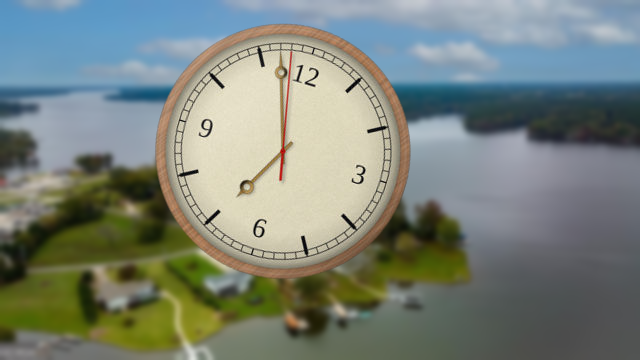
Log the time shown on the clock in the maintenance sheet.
6:56:58
